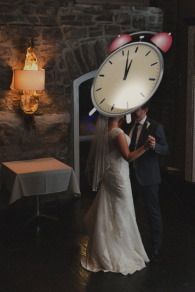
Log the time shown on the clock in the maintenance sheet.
11:57
